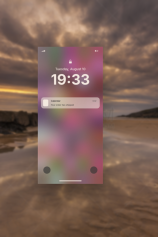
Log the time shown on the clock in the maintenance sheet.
19:33
